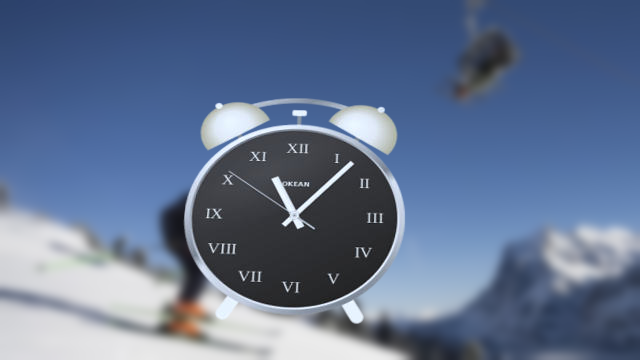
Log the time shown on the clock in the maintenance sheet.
11:06:51
